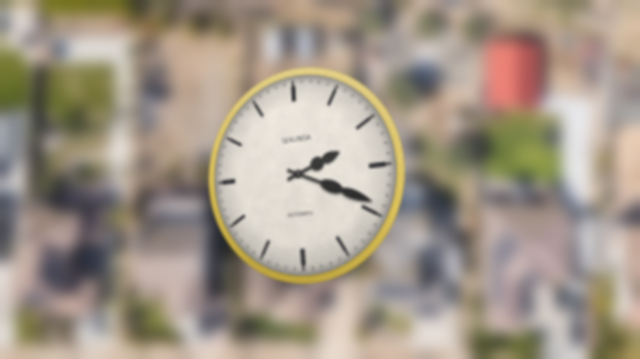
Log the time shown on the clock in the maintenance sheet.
2:19
